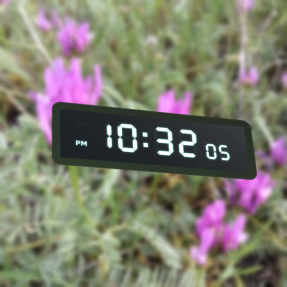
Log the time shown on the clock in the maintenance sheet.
10:32:05
